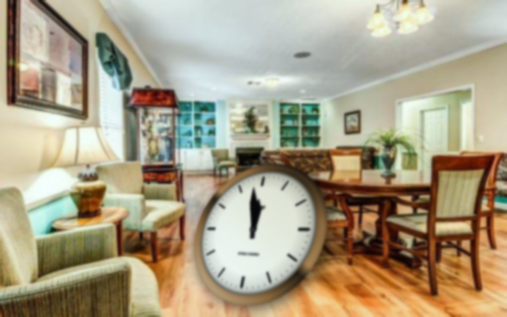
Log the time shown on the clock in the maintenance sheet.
11:58
